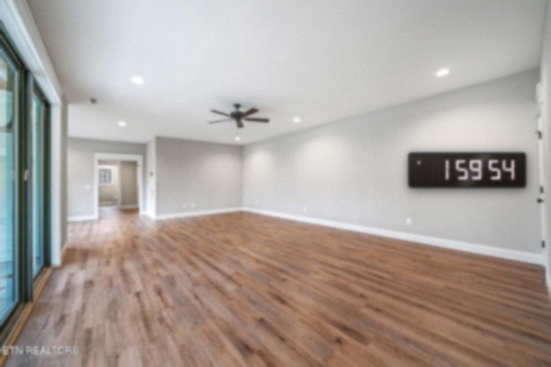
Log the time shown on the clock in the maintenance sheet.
1:59:54
